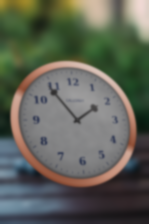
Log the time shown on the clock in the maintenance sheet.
1:54
